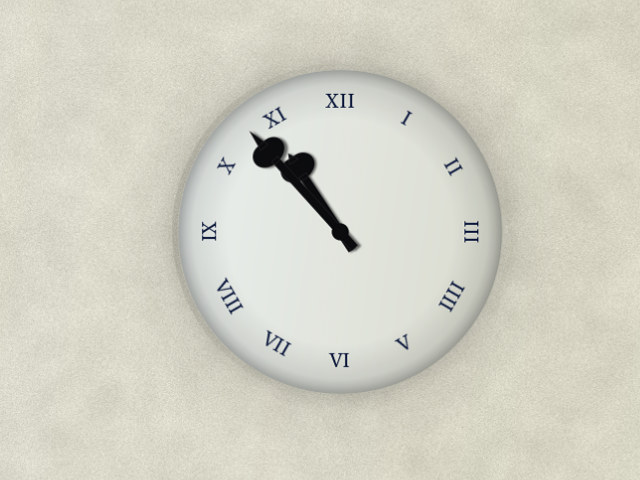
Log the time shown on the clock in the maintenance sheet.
10:53
